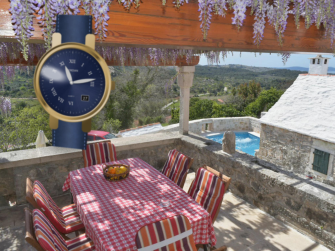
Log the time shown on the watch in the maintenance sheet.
11:13
